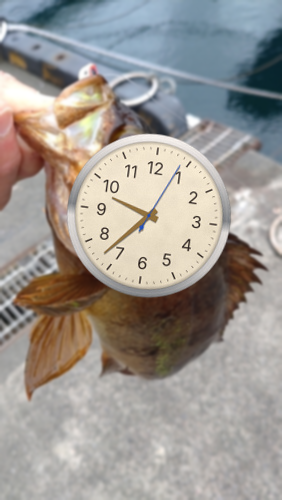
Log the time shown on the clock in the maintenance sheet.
9:37:04
